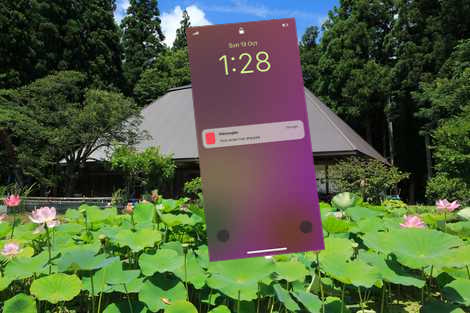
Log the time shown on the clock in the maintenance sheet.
1:28
